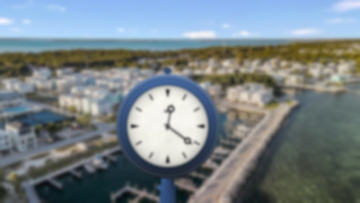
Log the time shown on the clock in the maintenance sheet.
12:21
